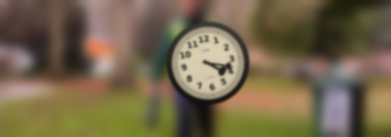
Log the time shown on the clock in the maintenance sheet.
4:18
